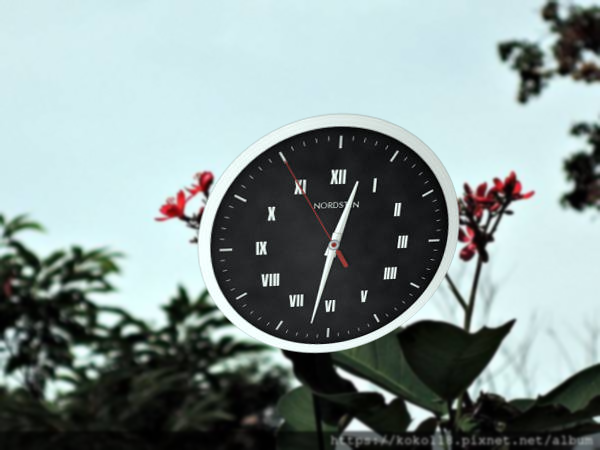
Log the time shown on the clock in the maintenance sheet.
12:31:55
